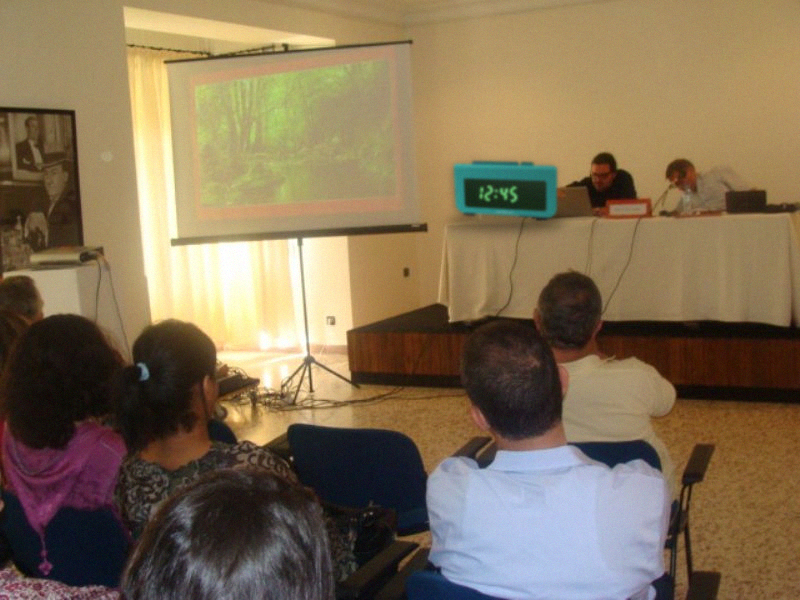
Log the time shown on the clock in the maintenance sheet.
12:45
